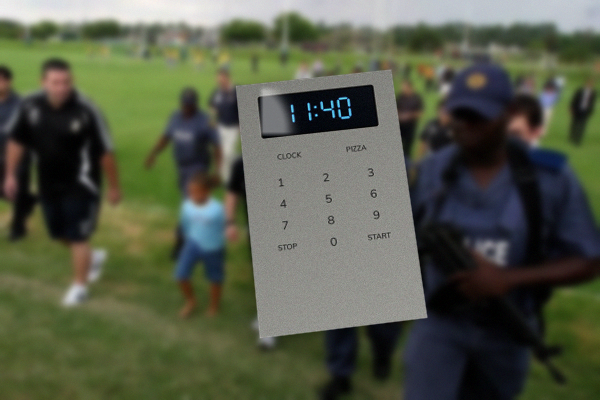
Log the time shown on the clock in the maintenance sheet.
11:40
